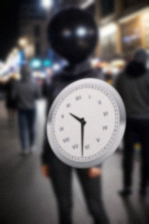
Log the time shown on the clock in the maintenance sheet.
10:32
